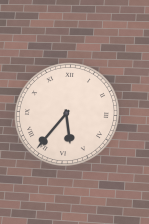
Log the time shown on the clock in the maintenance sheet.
5:36
